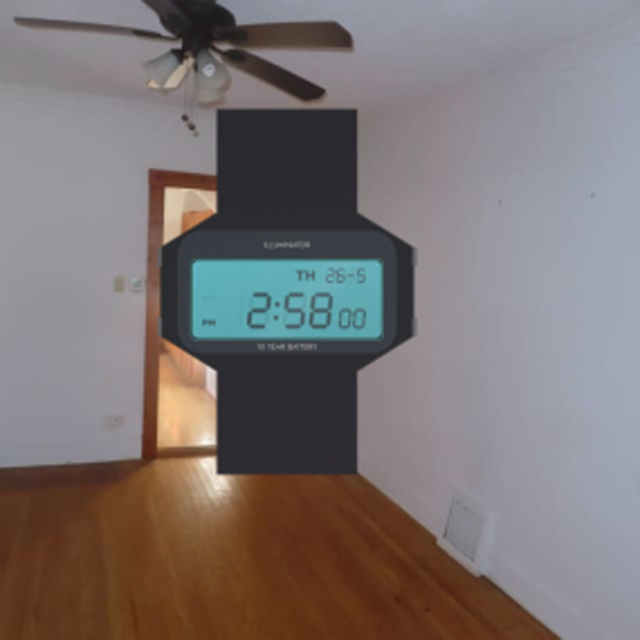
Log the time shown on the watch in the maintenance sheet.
2:58:00
